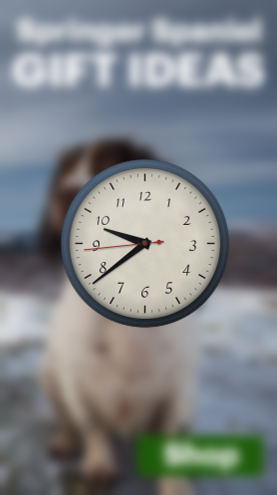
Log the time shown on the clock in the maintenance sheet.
9:38:44
